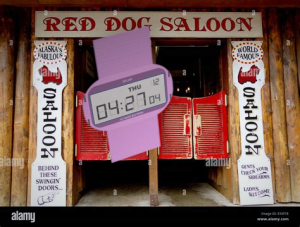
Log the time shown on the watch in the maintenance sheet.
4:27:04
